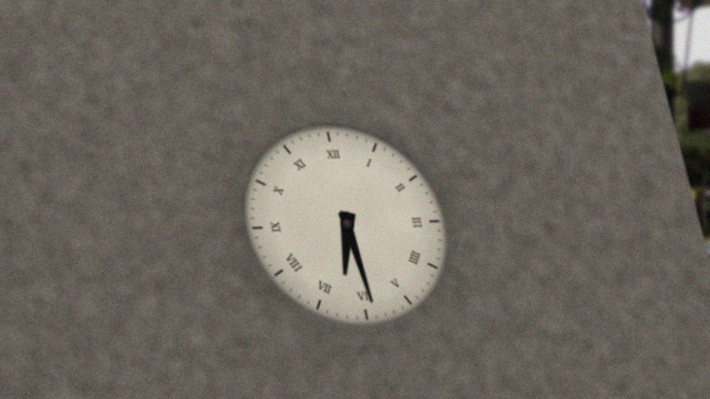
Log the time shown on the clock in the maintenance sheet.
6:29
